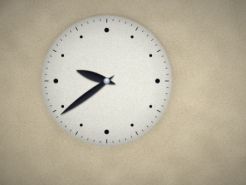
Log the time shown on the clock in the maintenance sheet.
9:39
